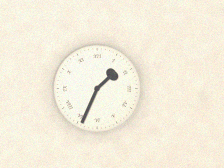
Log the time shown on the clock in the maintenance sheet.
1:34
